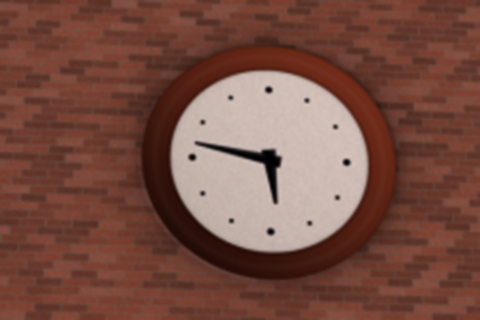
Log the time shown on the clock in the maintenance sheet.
5:47
